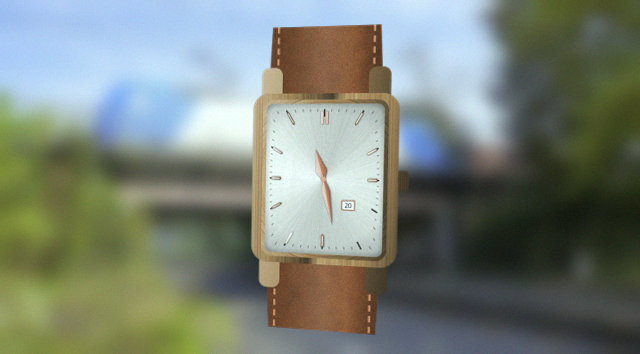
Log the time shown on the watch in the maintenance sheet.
11:28
